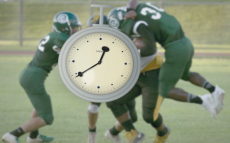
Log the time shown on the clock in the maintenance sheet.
12:39
